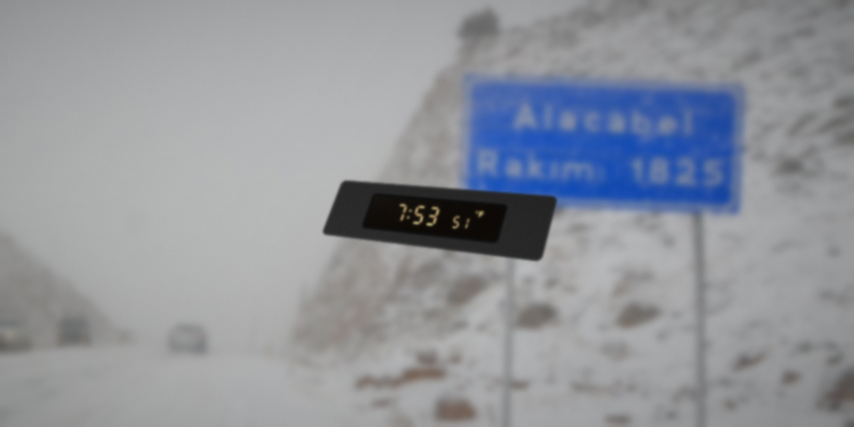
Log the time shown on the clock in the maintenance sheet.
7:53
